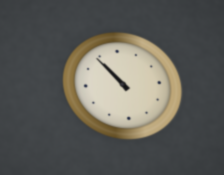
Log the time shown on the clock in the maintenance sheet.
10:54
